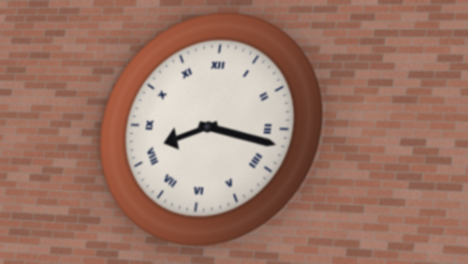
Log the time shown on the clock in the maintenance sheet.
8:17
